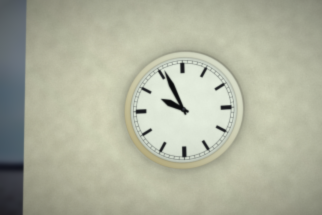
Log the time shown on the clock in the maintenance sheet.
9:56
